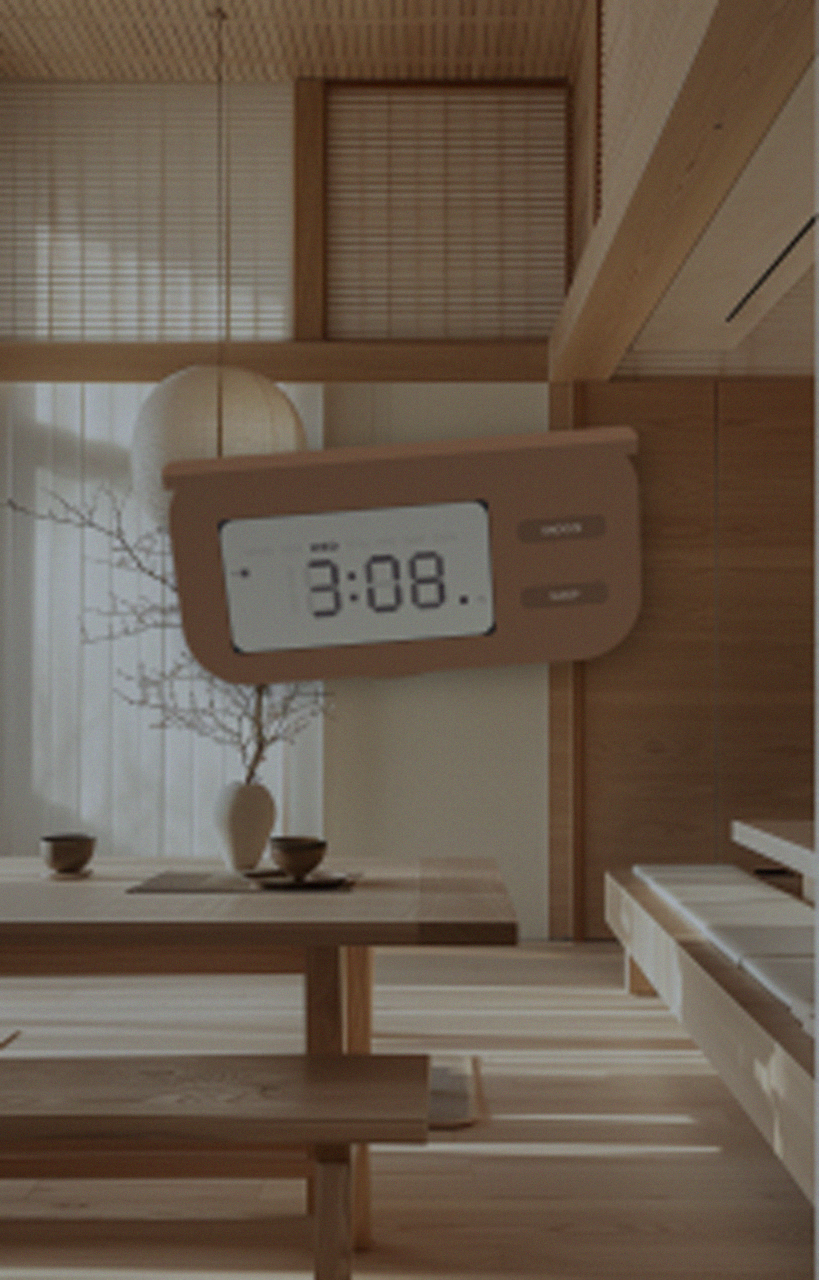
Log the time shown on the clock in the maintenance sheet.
3:08
